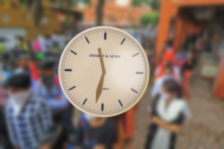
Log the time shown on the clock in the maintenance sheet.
11:32
